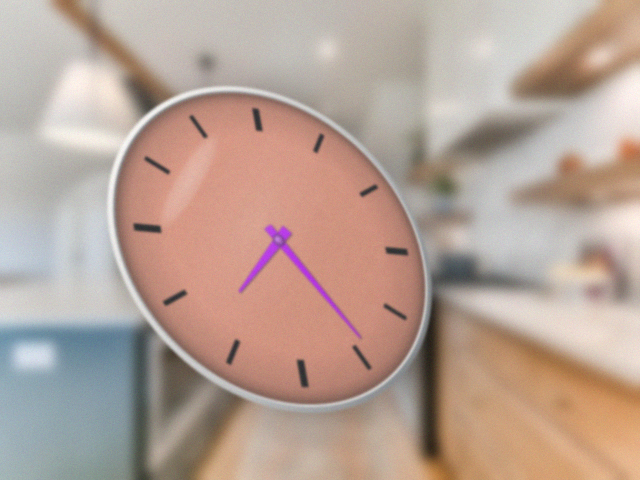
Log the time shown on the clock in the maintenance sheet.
7:24
